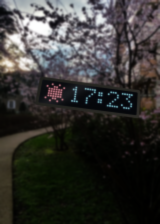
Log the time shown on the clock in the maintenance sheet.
17:23
